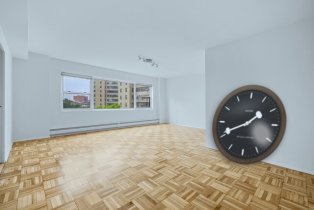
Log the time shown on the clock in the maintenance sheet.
1:41
